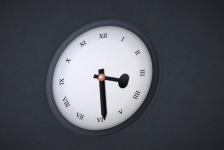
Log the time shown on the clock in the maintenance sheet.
3:29
